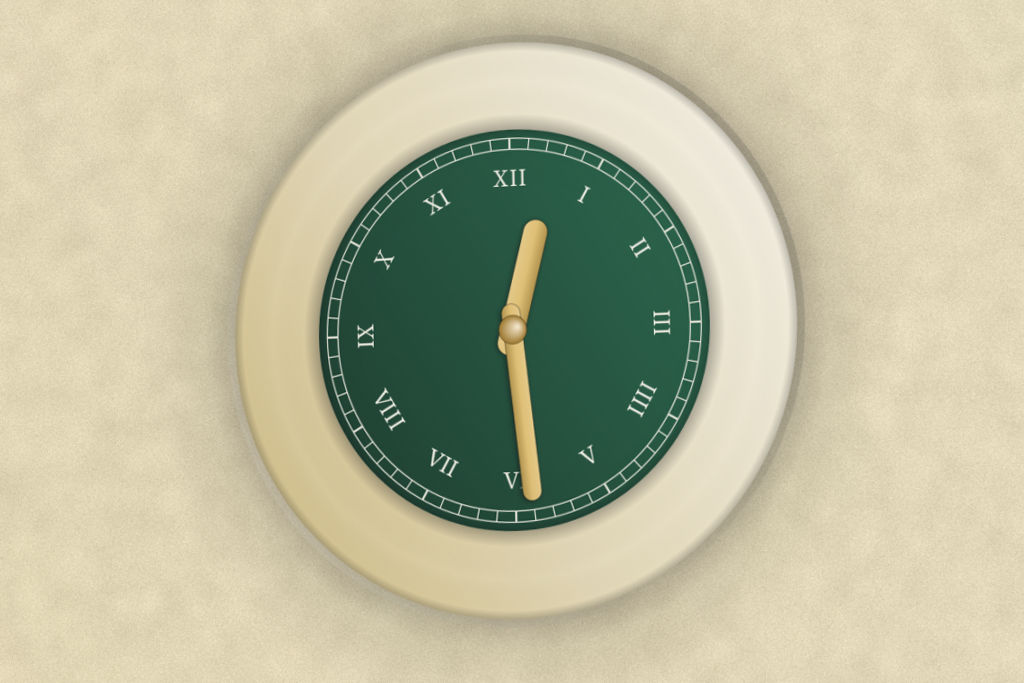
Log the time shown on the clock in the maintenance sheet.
12:29
